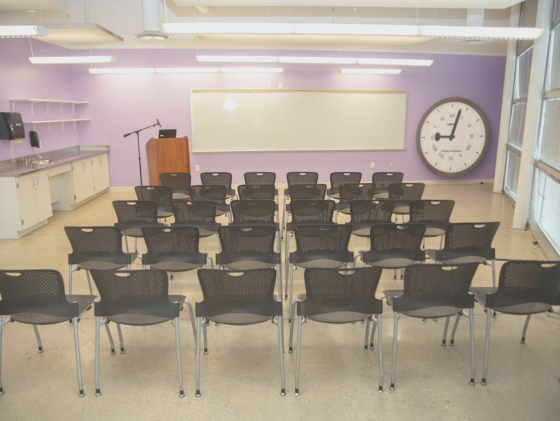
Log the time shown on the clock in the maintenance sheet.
9:03
